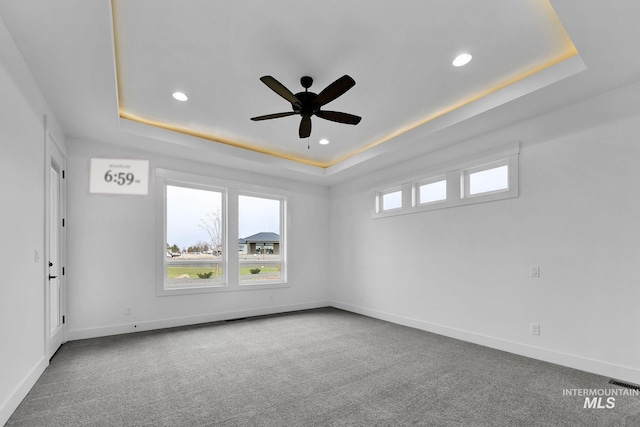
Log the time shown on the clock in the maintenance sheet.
6:59
